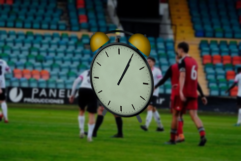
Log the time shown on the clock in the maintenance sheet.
1:05
